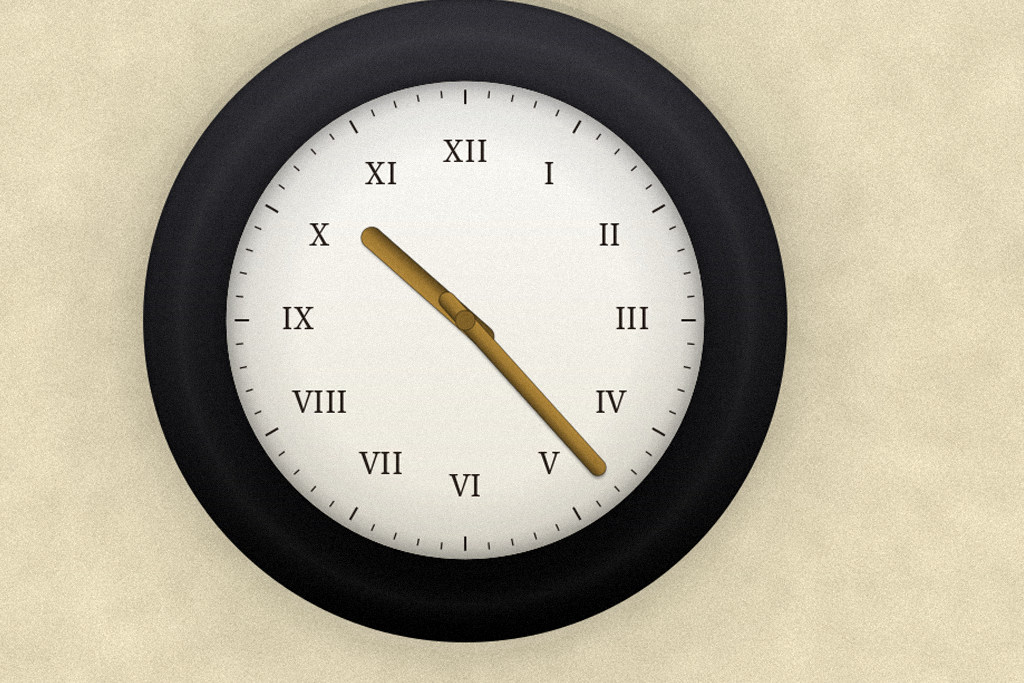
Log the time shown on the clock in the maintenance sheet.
10:23
